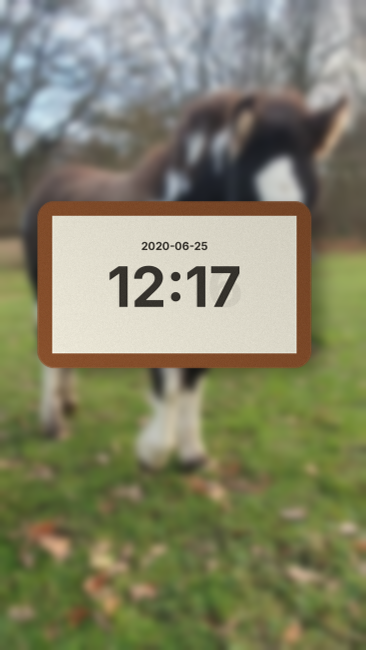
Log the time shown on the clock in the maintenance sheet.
12:17
